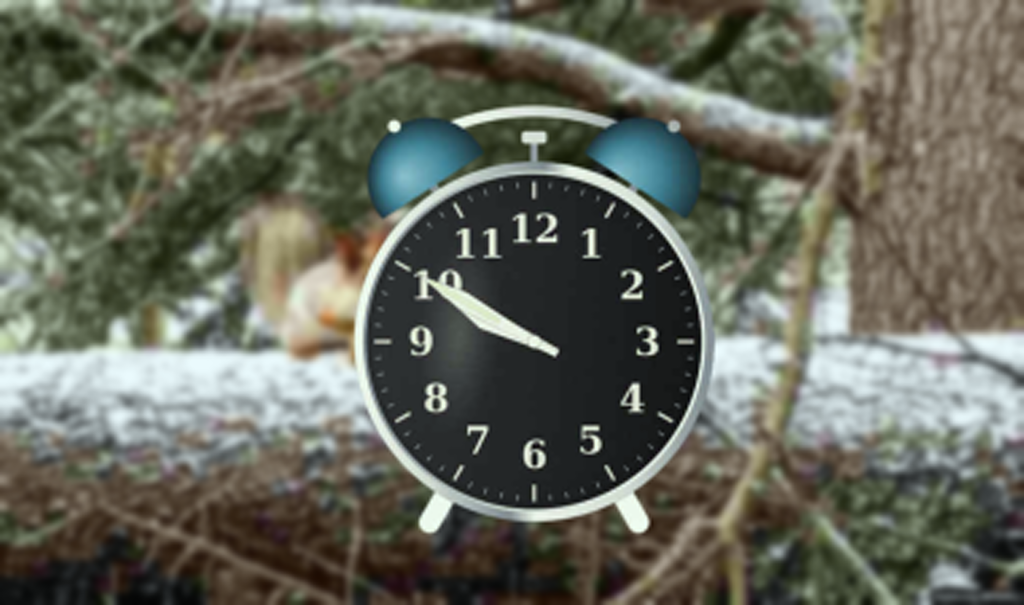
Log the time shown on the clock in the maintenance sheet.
9:50
